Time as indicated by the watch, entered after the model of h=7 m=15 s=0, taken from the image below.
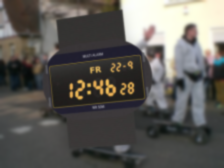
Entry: h=12 m=46 s=28
